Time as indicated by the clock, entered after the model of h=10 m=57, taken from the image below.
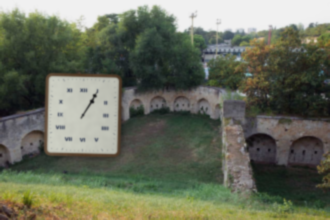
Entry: h=1 m=5
